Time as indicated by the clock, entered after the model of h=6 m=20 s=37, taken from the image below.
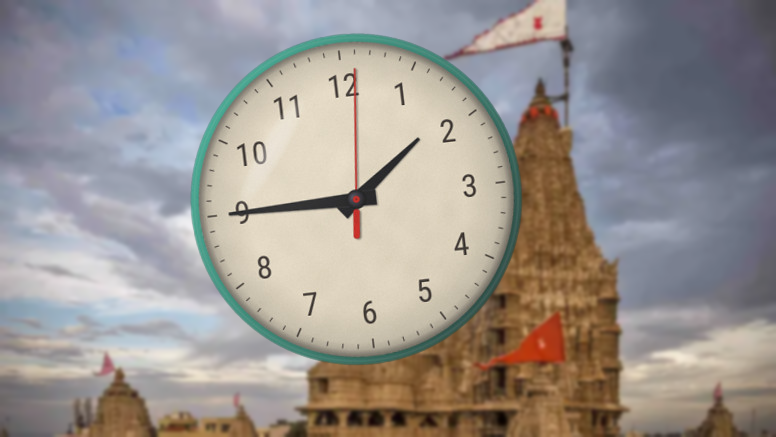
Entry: h=1 m=45 s=1
